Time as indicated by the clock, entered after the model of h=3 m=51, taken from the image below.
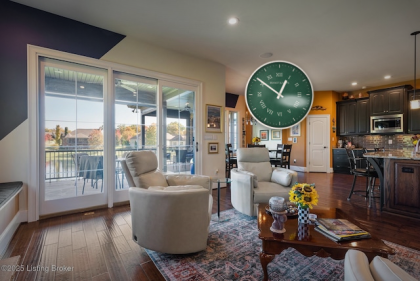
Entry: h=12 m=51
